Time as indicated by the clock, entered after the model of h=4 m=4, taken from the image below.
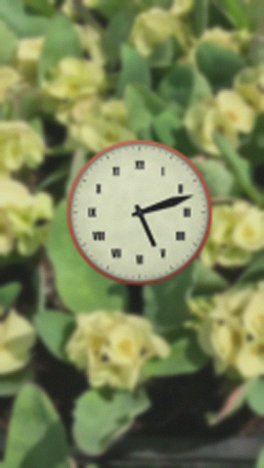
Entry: h=5 m=12
